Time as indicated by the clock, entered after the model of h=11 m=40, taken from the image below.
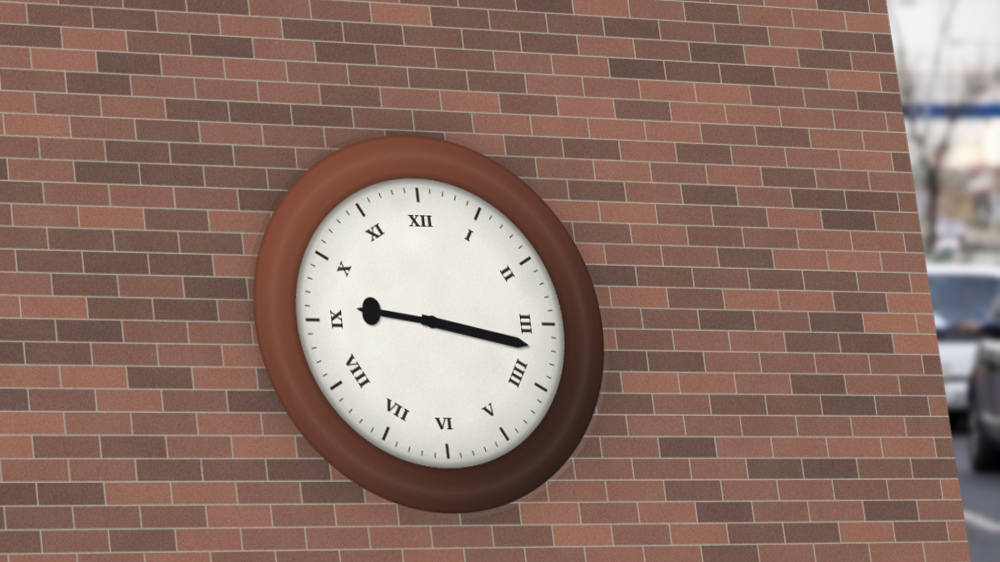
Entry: h=9 m=17
